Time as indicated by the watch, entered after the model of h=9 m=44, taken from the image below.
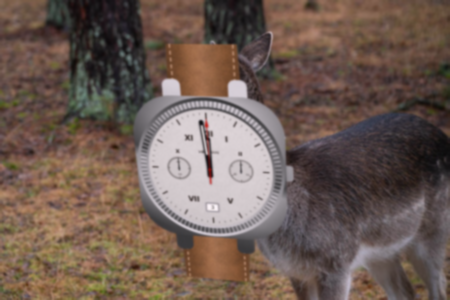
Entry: h=11 m=59
